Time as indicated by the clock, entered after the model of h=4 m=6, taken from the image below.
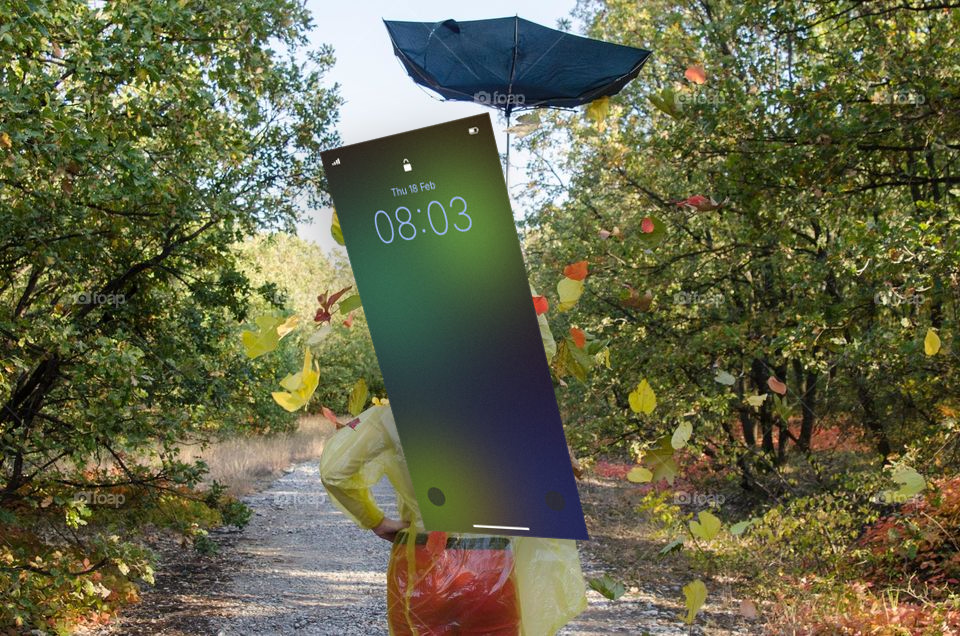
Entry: h=8 m=3
